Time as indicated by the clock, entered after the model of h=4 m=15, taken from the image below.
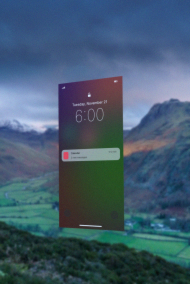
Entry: h=6 m=0
